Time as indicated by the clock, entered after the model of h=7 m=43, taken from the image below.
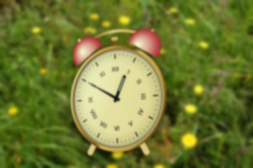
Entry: h=12 m=50
